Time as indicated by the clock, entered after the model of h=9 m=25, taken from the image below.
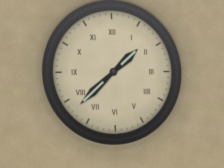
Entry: h=1 m=38
